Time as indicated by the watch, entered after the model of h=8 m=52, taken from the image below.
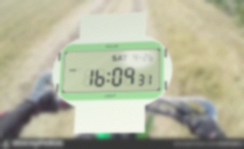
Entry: h=16 m=9
